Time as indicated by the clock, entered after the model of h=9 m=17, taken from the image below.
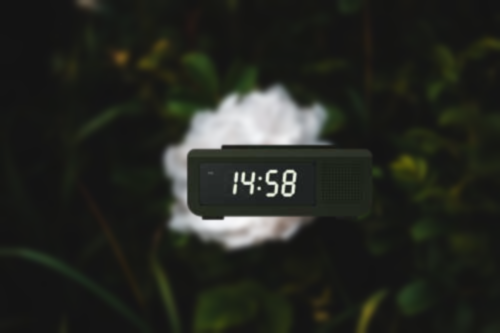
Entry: h=14 m=58
